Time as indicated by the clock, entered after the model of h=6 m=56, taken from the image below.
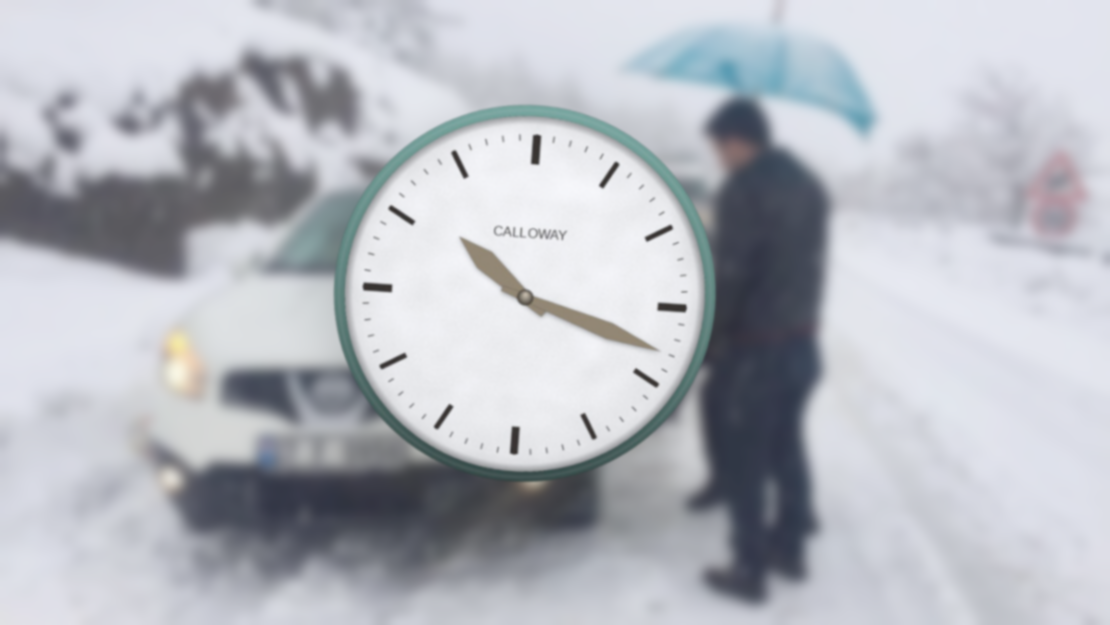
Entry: h=10 m=18
